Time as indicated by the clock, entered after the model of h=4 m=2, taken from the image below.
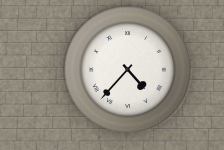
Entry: h=4 m=37
